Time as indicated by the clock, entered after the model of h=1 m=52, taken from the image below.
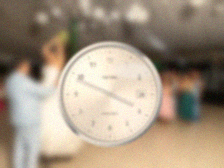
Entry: h=3 m=49
